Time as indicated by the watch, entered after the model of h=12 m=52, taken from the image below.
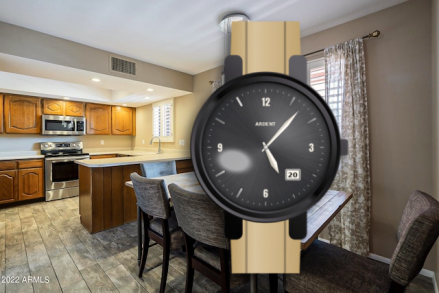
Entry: h=5 m=7
